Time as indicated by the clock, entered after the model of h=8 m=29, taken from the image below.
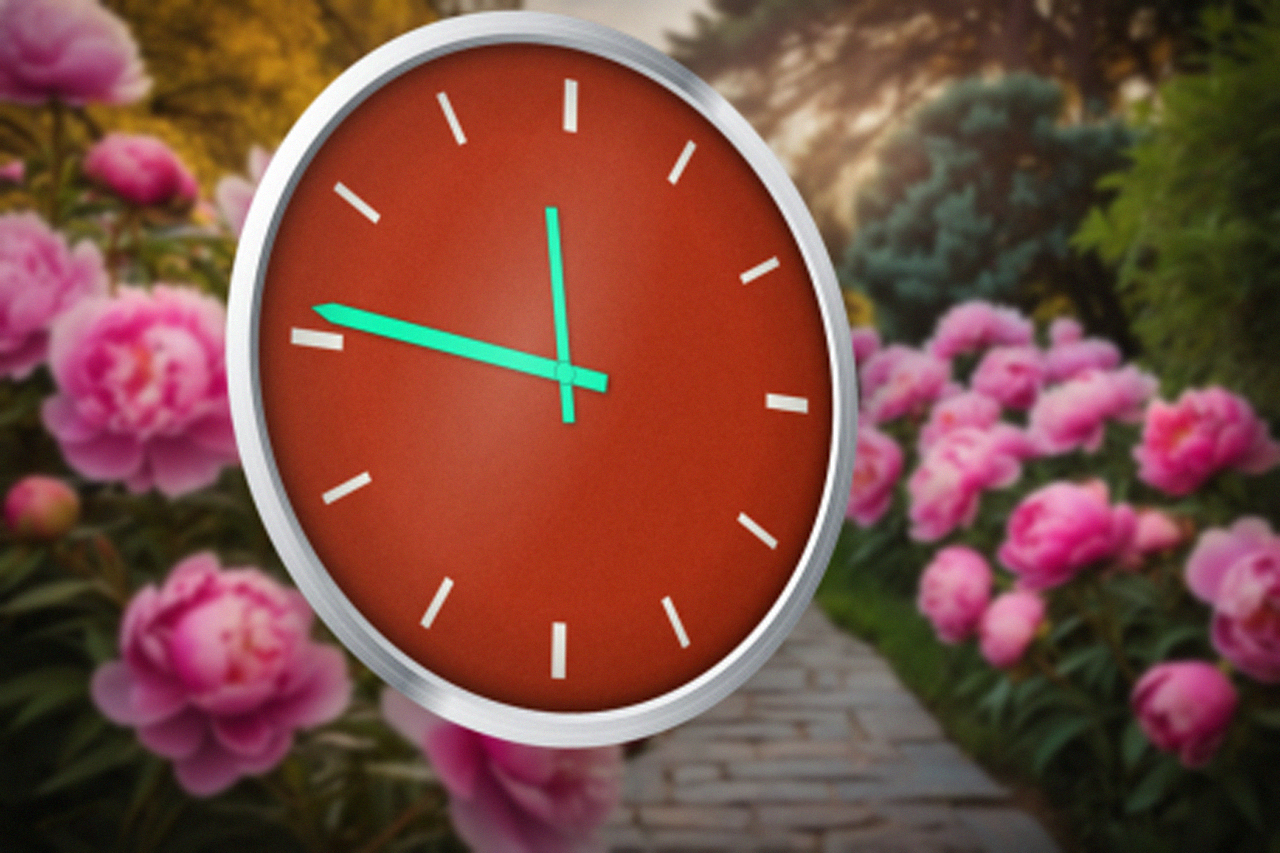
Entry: h=11 m=46
